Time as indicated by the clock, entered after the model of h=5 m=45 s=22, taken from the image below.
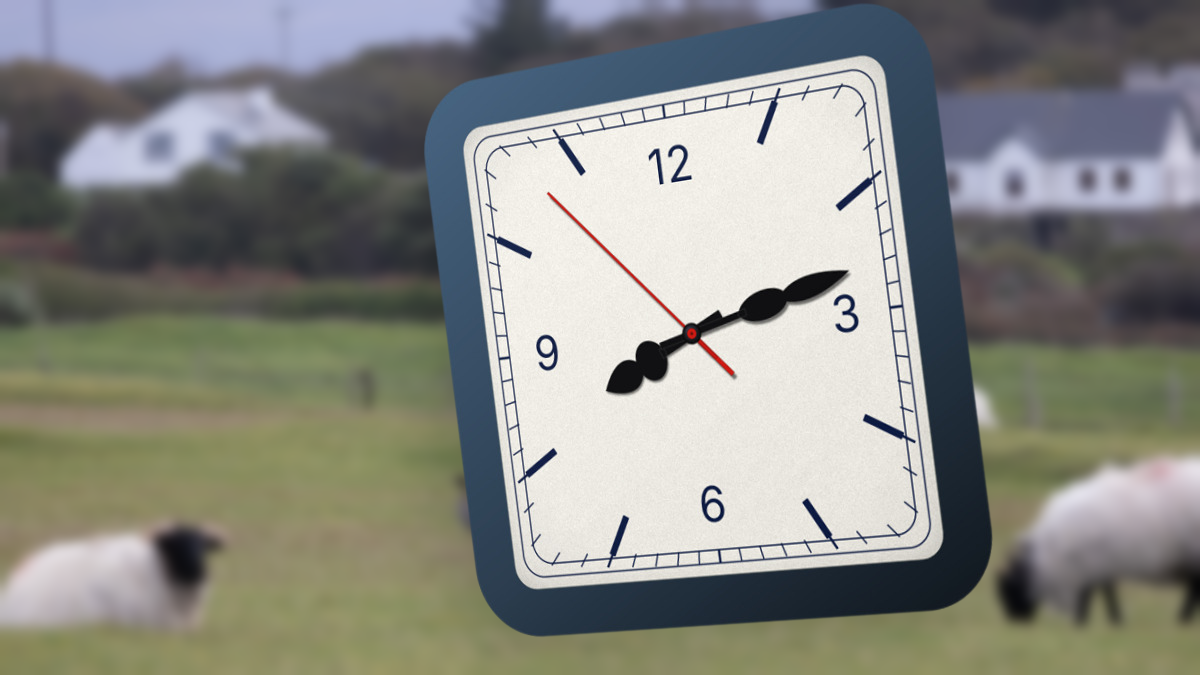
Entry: h=8 m=12 s=53
